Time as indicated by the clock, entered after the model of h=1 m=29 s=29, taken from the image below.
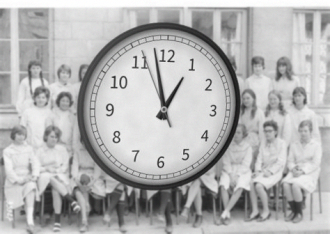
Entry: h=12 m=57 s=56
